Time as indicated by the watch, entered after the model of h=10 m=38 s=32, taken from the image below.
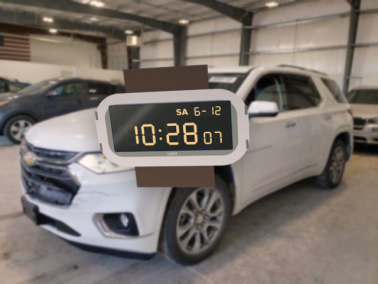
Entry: h=10 m=28 s=7
